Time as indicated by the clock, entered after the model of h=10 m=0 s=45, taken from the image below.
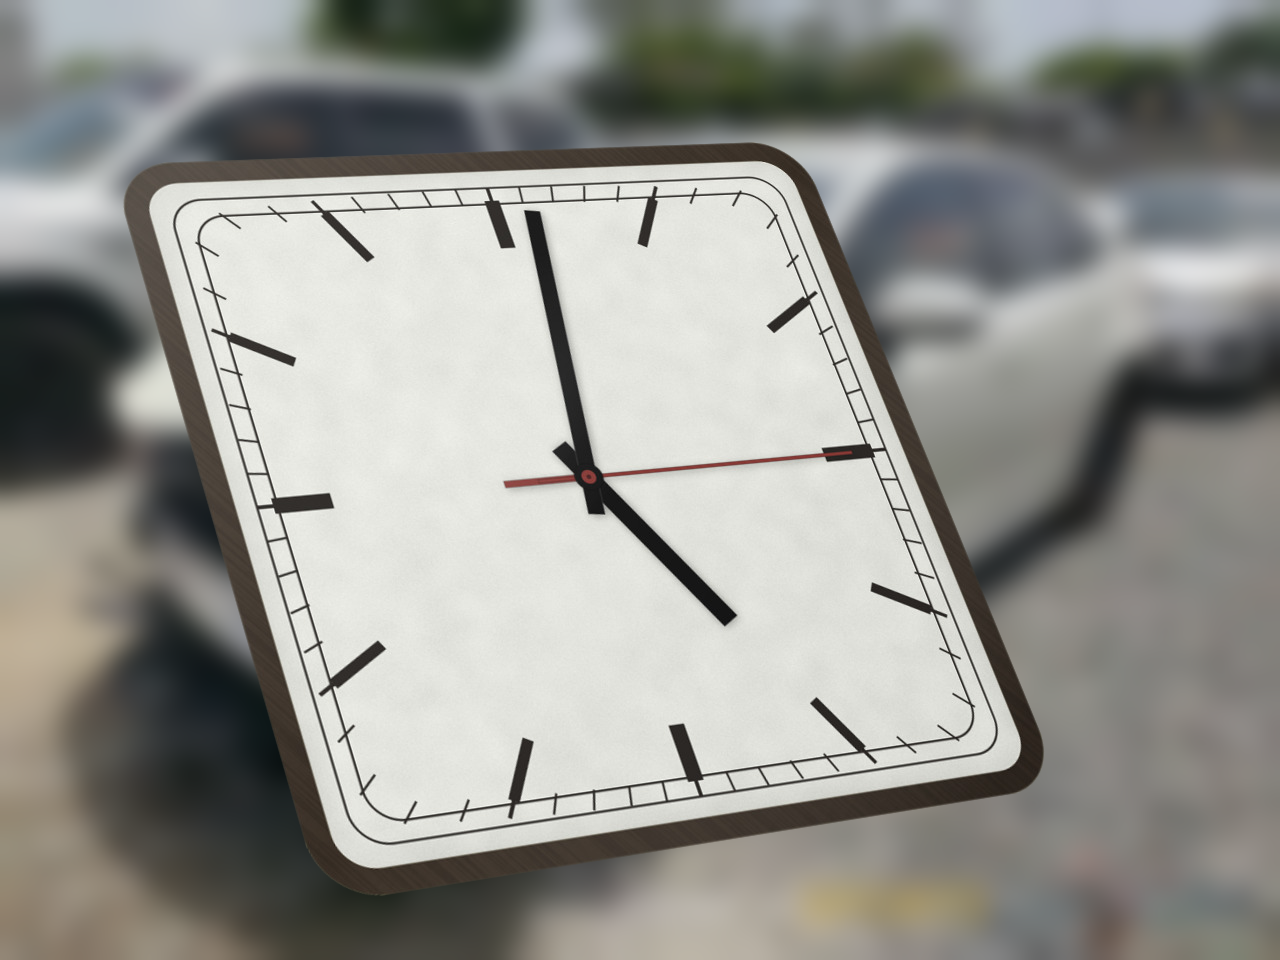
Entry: h=5 m=1 s=15
